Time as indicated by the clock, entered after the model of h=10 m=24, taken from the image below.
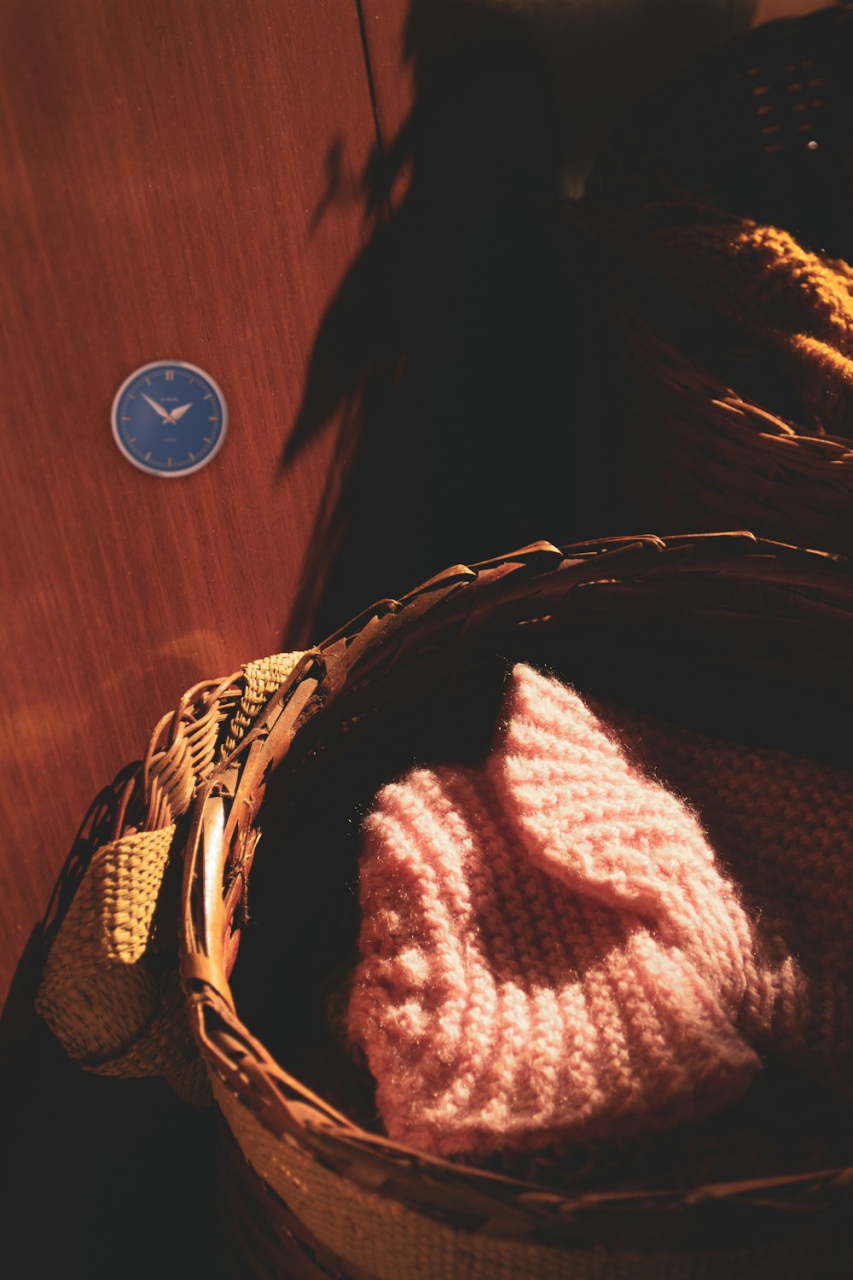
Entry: h=1 m=52
